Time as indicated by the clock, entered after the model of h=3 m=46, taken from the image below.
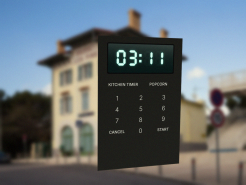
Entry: h=3 m=11
